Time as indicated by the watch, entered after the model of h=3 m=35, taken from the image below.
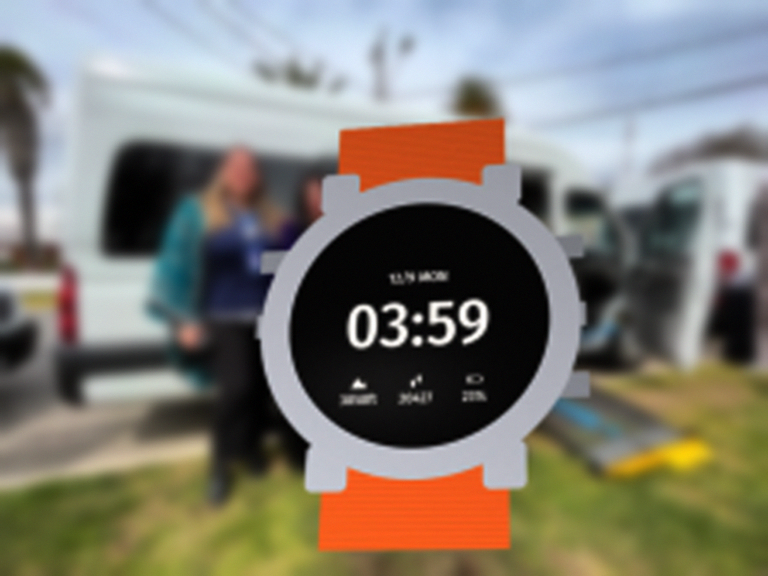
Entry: h=3 m=59
